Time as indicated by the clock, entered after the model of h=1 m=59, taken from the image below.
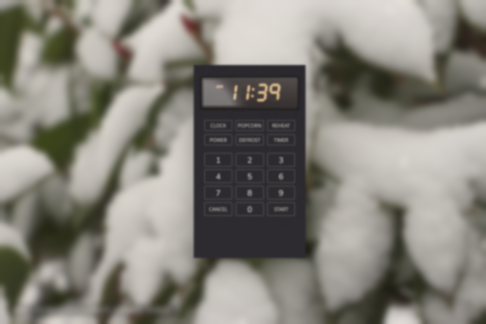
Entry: h=11 m=39
